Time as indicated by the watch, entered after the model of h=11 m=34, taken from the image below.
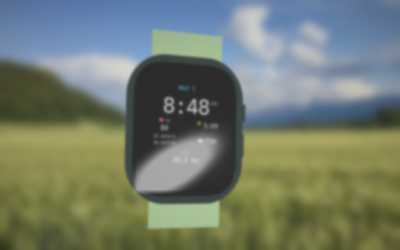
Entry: h=8 m=48
